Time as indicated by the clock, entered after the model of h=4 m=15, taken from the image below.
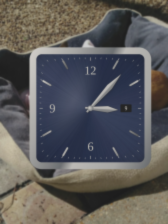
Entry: h=3 m=7
